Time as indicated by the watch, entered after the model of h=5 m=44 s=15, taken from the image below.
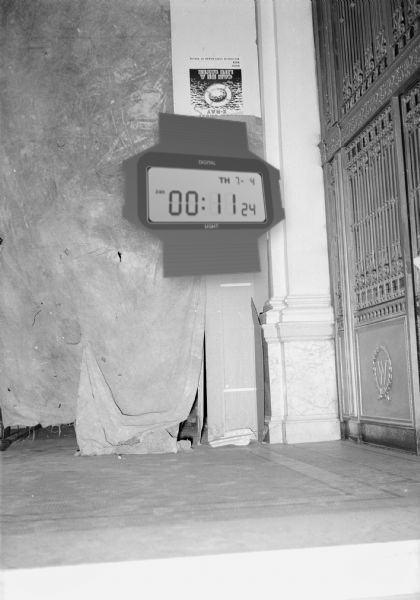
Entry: h=0 m=11 s=24
